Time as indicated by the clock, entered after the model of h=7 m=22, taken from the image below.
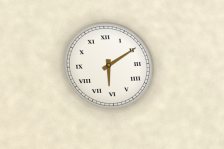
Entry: h=6 m=10
